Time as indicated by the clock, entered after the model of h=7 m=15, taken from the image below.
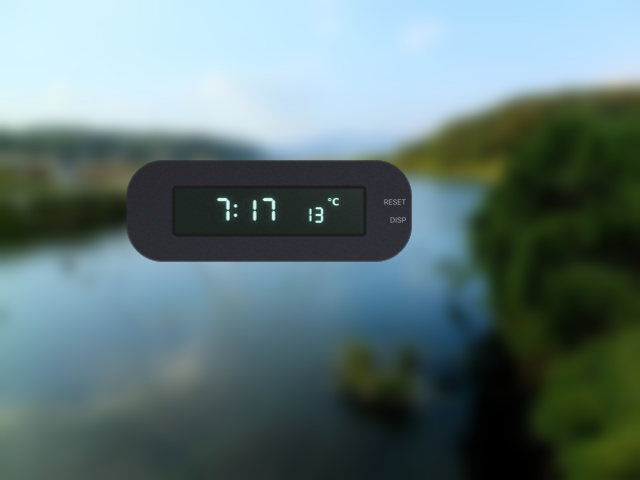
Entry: h=7 m=17
